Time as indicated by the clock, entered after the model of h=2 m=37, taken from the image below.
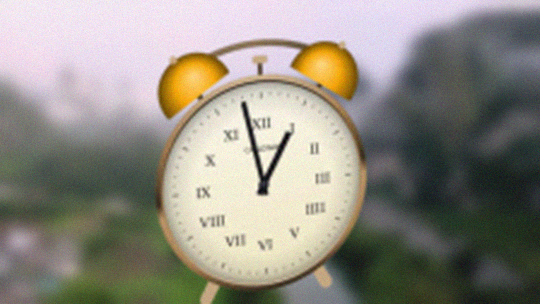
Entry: h=12 m=58
